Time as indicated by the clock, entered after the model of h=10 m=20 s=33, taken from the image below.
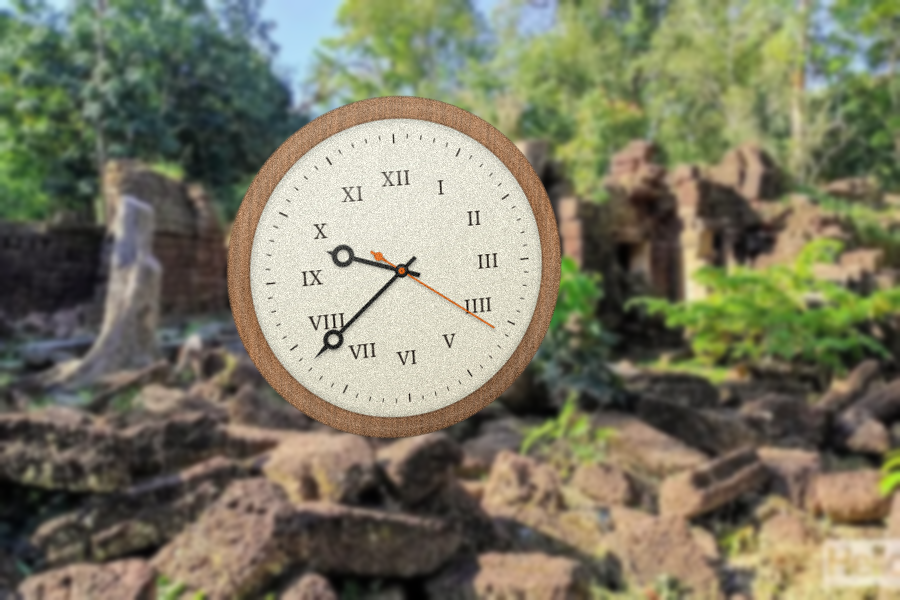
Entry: h=9 m=38 s=21
